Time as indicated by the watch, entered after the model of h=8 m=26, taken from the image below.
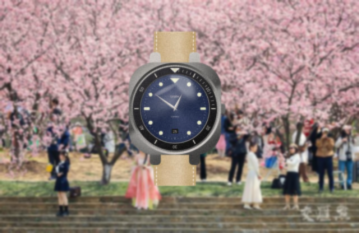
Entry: h=12 m=51
